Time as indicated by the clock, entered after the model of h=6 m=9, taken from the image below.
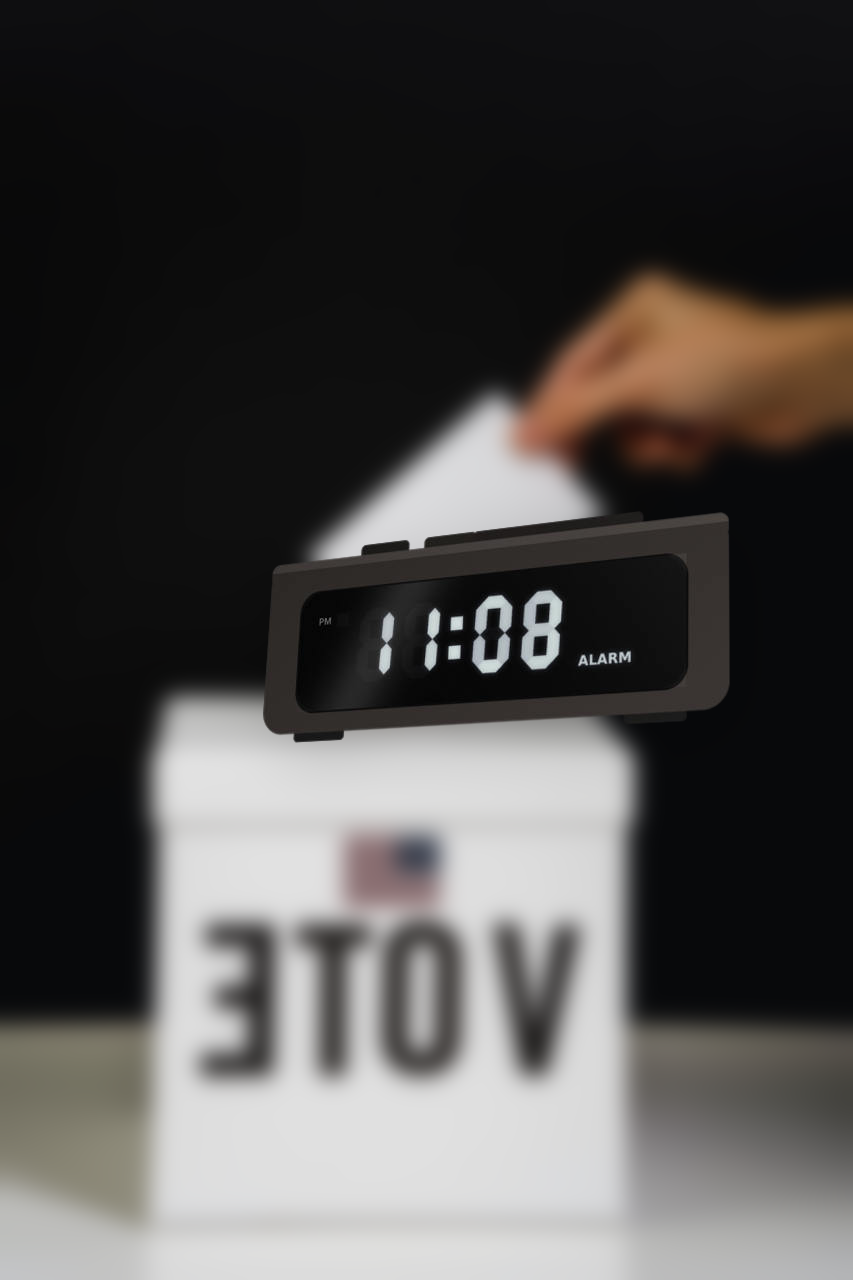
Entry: h=11 m=8
